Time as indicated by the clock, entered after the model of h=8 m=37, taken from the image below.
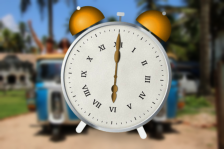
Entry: h=6 m=0
